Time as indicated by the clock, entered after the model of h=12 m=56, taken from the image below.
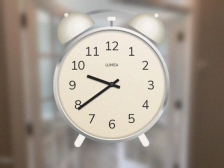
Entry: h=9 m=39
